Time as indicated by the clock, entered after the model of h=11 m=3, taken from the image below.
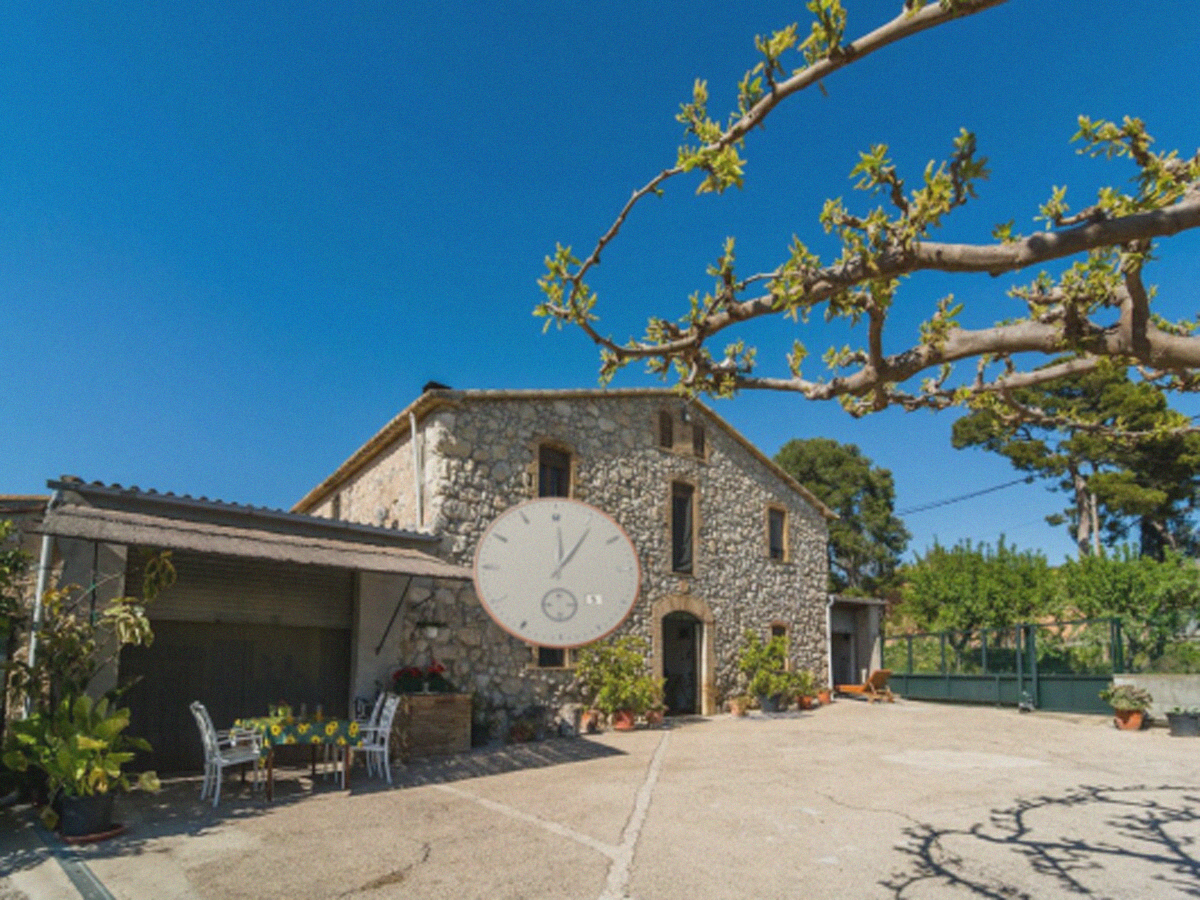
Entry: h=12 m=6
